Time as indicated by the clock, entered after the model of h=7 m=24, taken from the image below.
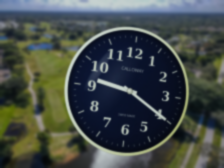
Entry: h=9 m=20
